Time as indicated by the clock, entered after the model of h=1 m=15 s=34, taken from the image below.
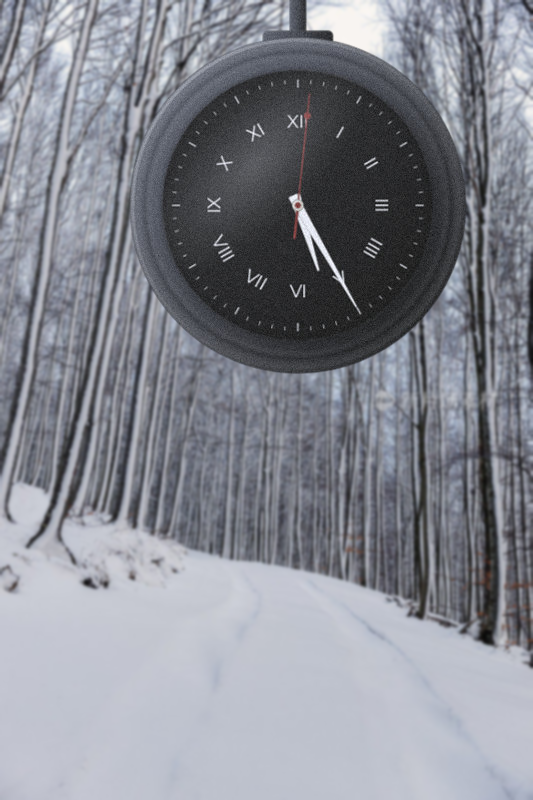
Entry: h=5 m=25 s=1
